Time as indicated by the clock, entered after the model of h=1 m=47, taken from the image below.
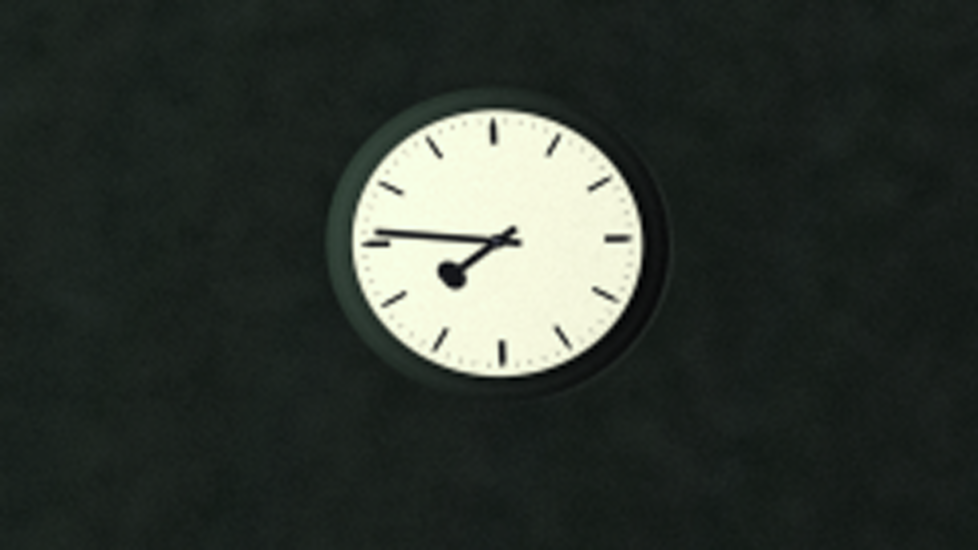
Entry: h=7 m=46
